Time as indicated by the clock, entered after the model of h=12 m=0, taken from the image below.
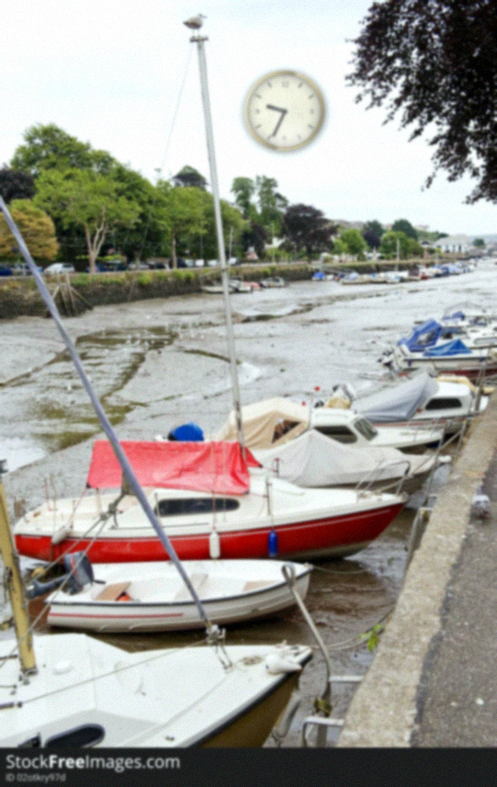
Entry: h=9 m=34
